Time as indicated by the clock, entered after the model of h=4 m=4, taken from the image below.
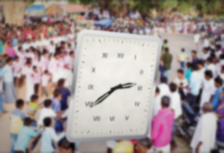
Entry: h=2 m=39
